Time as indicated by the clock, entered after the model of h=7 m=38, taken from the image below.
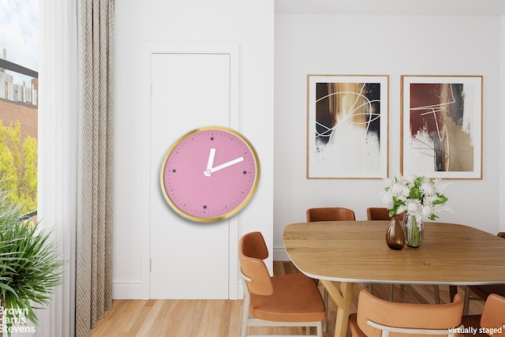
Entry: h=12 m=11
